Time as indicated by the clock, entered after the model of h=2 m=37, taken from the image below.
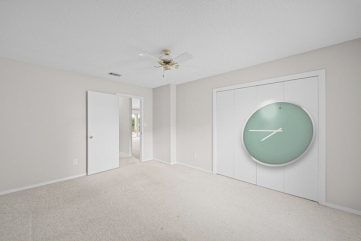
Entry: h=7 m=45
